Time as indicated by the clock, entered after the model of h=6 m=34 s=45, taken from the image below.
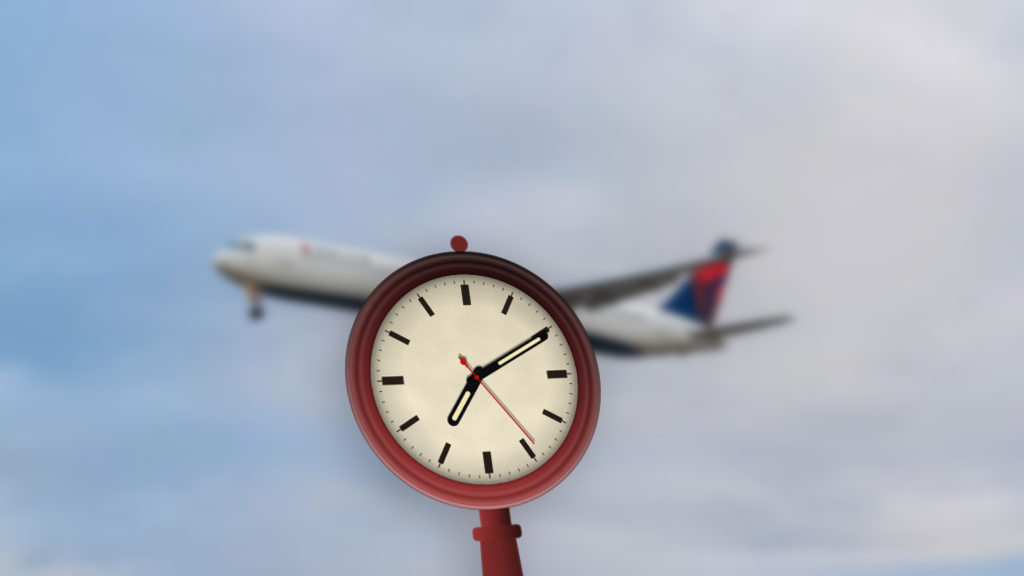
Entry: h=7 m=10 s=24
